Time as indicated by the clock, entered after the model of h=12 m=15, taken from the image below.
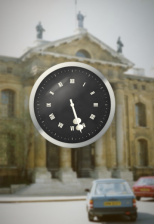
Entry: h=5 m=27
